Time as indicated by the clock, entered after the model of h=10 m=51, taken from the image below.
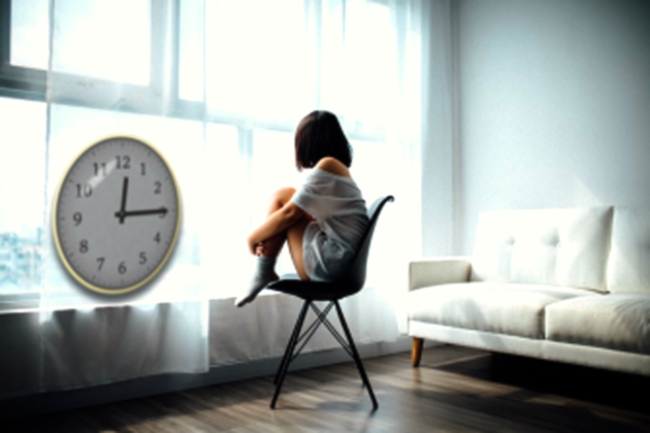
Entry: h=12 m=15
